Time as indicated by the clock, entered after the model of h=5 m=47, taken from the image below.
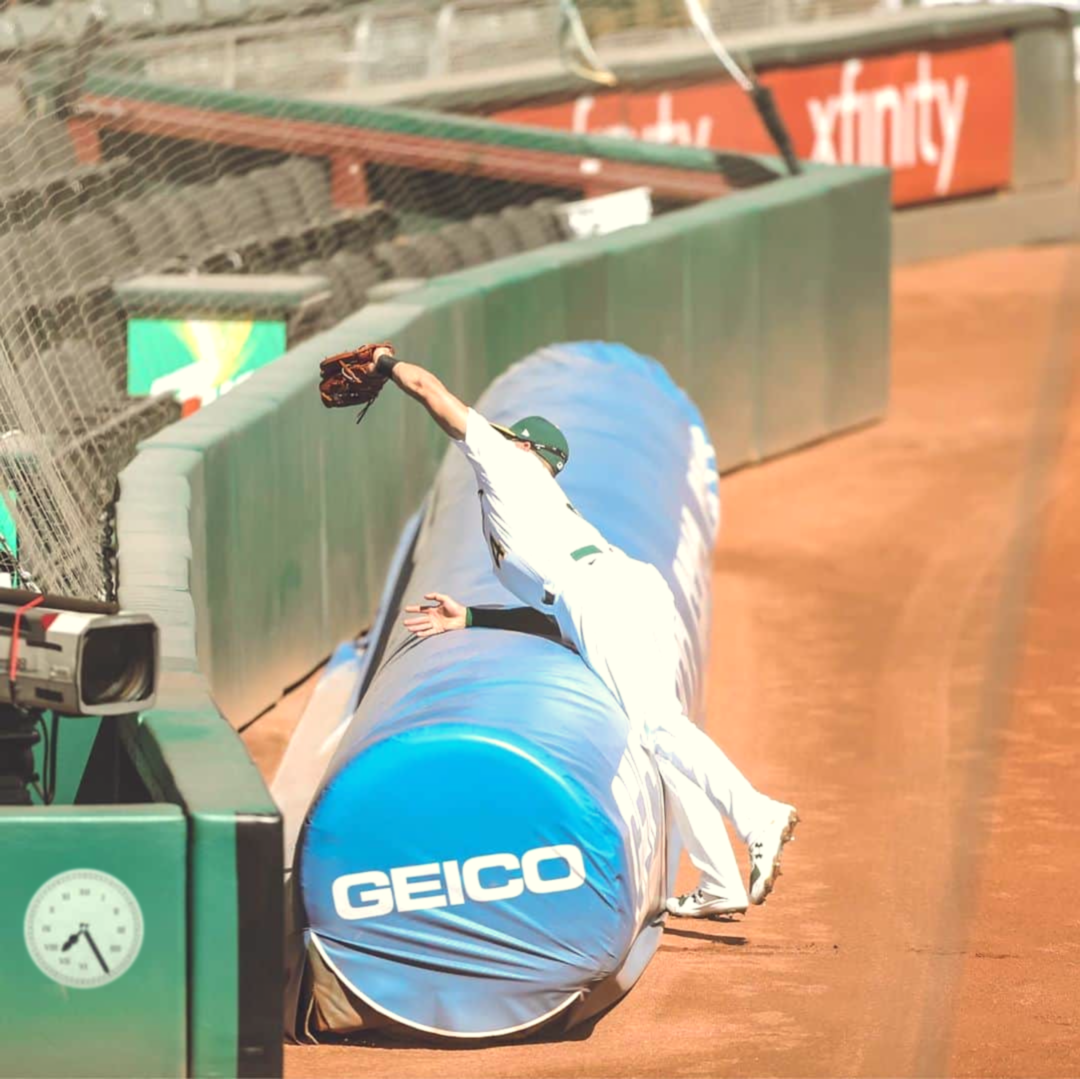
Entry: h=7 m=25
